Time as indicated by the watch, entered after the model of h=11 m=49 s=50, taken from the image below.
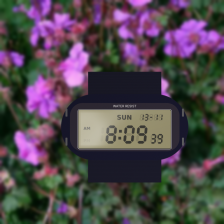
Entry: h=8 m=9 s=39
